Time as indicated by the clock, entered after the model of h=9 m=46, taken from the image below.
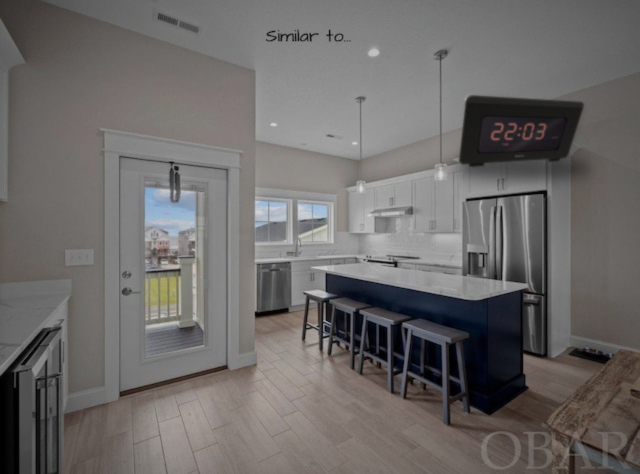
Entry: h=22 m=3
